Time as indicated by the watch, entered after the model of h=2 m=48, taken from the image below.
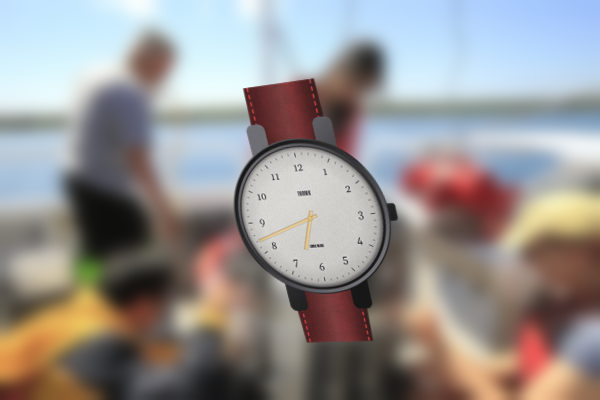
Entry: h=6 m=42
